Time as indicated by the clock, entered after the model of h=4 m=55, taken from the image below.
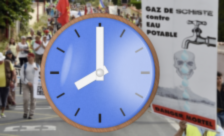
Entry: h=8 m=0
